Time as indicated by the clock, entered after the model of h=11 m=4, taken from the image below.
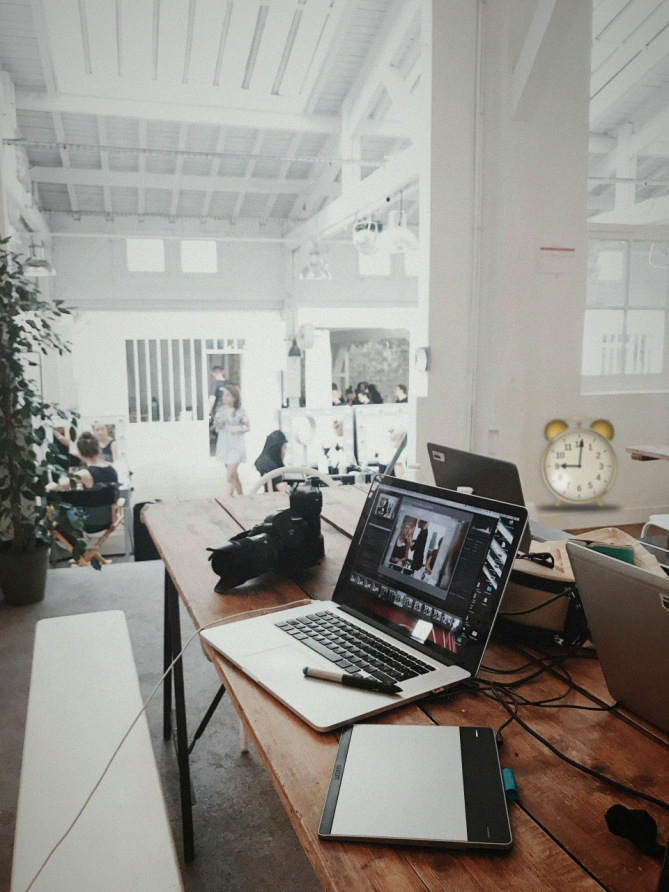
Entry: h=9 m=1
